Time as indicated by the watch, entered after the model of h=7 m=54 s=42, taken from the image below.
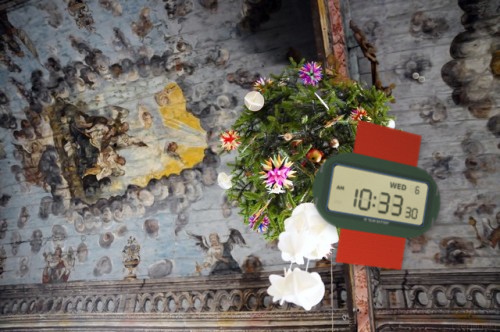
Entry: h=10 m=33 s=30
